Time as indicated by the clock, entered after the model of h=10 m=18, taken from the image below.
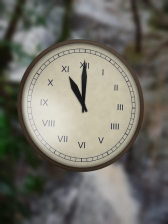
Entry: h=11 m=0
